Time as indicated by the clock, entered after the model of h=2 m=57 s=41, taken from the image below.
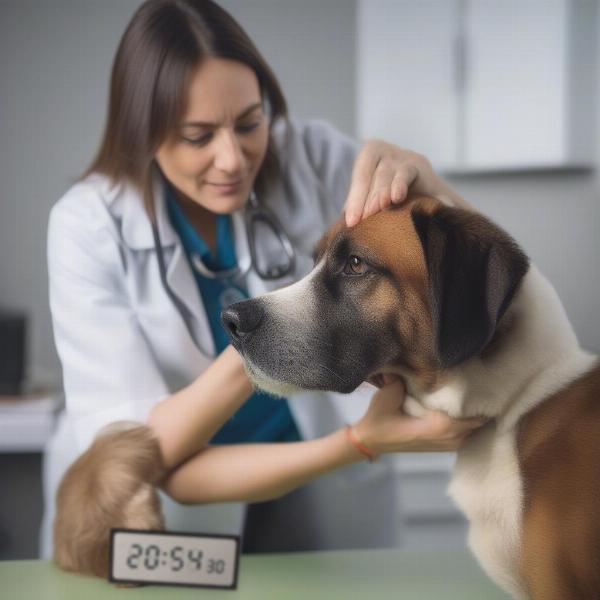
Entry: h=20 m=54 s=30
